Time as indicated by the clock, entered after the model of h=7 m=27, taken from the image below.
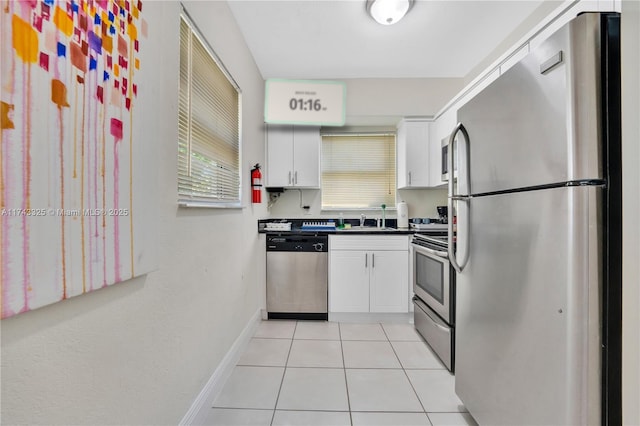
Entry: h=1 m=16
